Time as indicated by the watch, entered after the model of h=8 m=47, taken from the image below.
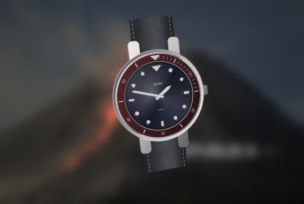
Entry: h=1 m=48
